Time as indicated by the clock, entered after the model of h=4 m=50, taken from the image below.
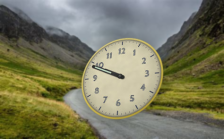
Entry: h=9 m=49
